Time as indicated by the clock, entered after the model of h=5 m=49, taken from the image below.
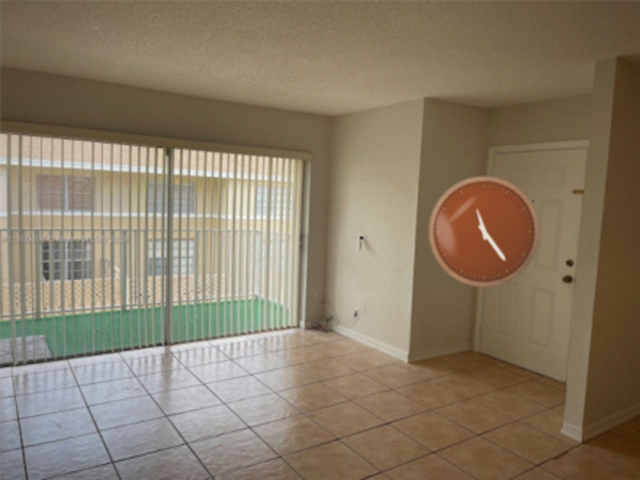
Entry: h=11 m=24
